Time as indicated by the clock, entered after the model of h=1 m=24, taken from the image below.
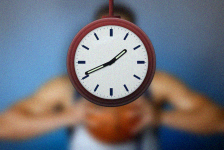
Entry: h=1 m=41
